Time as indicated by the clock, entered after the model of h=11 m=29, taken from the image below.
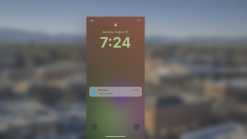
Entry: h=7 m=24
